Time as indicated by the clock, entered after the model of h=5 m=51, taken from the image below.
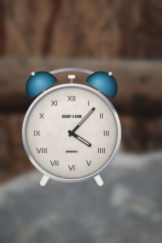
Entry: h=4 m=7
